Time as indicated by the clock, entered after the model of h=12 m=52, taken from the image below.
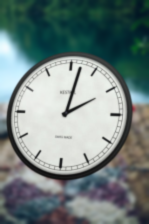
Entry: h=2 m=2
